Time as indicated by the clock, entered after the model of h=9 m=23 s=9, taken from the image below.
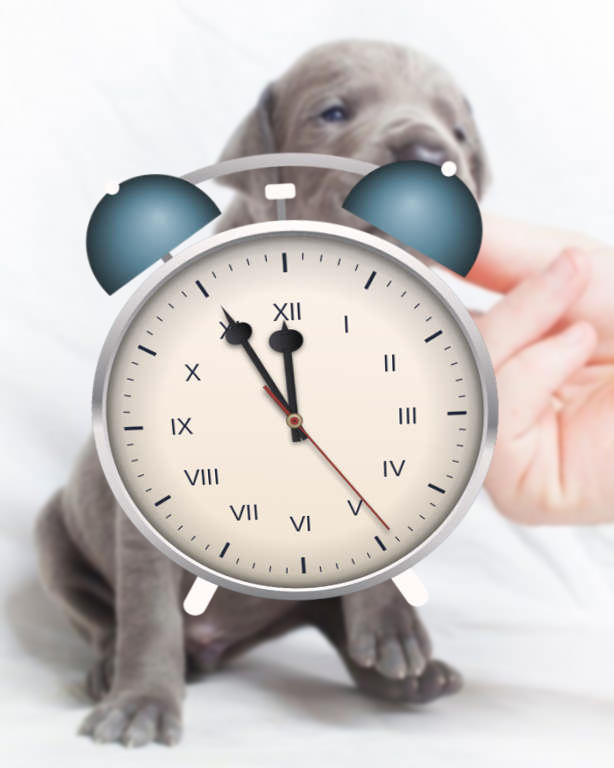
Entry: h=11 m=55 s=24
